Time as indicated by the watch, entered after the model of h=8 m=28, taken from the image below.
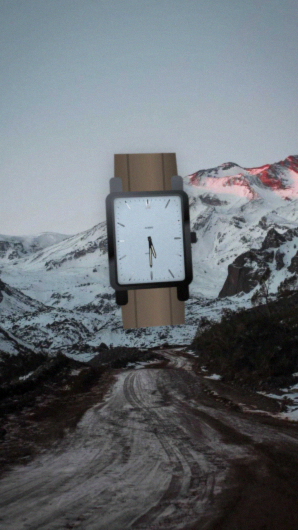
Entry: h=5 m=30
